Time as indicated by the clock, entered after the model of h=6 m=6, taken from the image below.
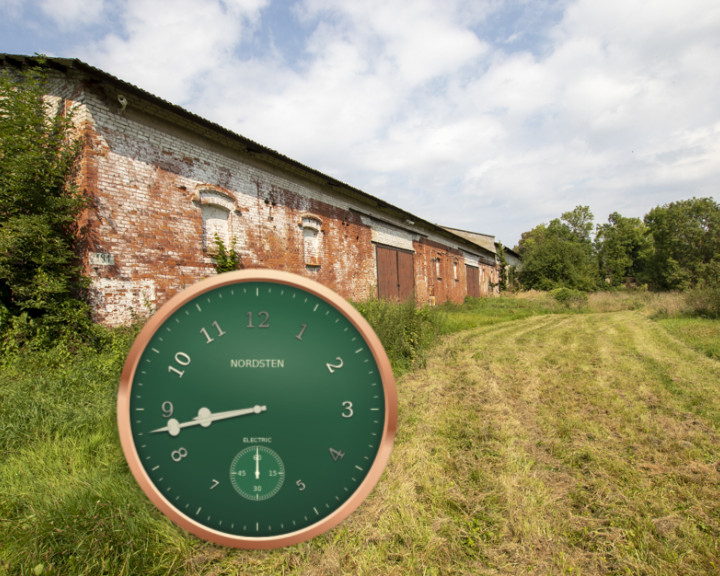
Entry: h=8 m=43
